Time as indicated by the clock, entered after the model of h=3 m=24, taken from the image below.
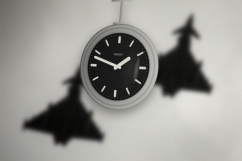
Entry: h=1 m=48
